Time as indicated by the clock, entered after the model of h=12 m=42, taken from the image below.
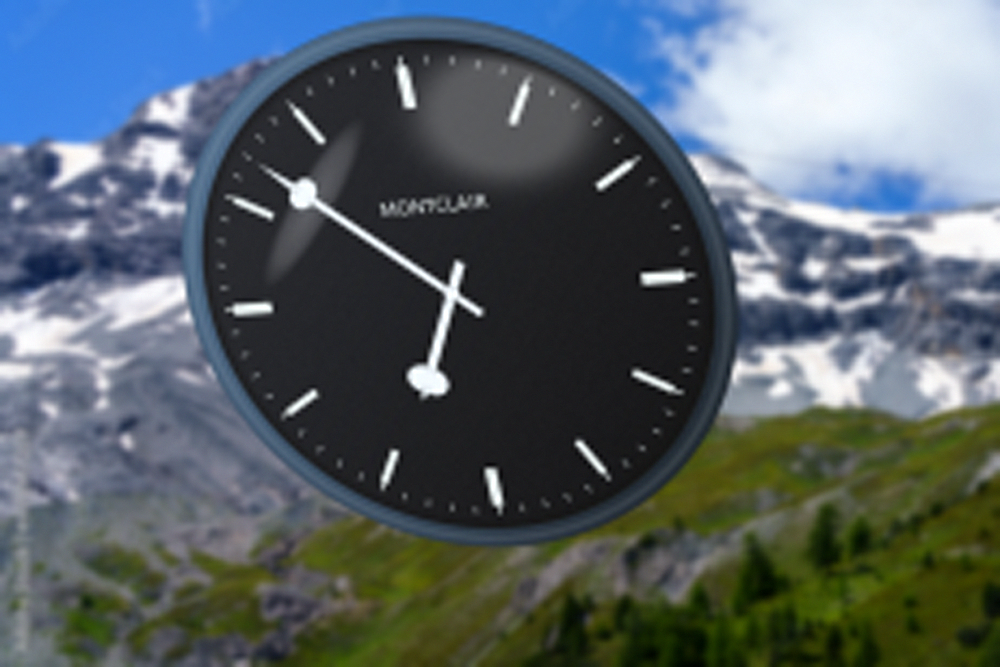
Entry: h=6 m=52
